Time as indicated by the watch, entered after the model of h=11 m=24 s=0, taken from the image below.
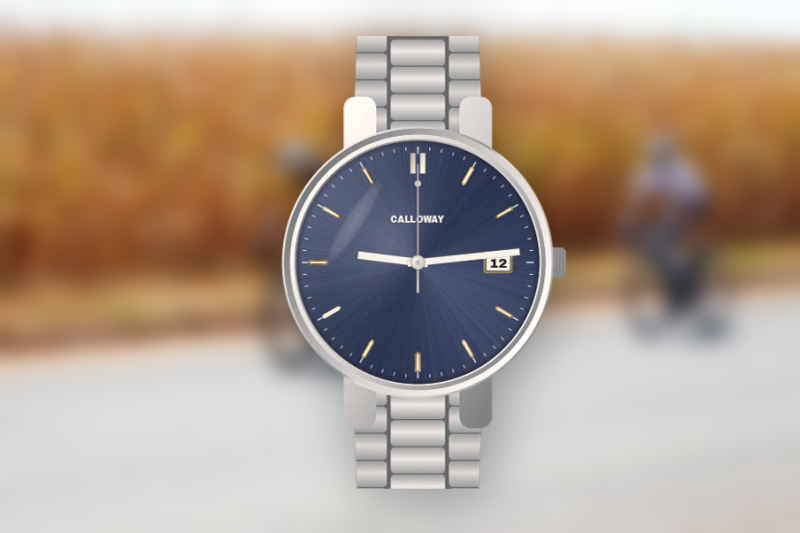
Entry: h=9 m=14 s=0
